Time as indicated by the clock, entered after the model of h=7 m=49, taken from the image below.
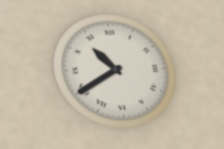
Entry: h=10 m=40
